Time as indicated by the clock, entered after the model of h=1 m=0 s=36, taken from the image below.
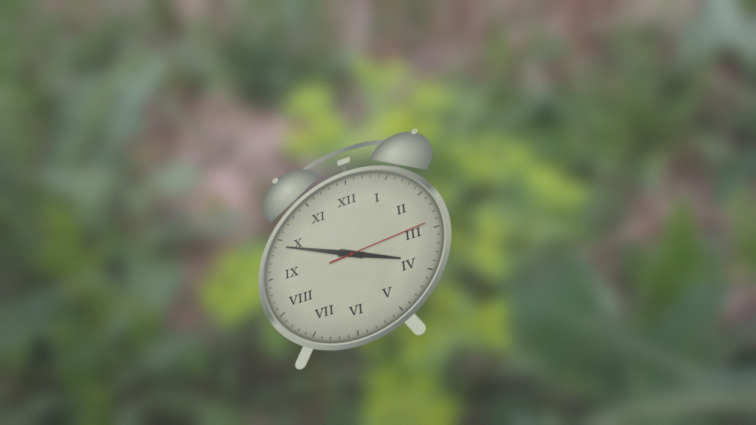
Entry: h=3 m=49 s=14
